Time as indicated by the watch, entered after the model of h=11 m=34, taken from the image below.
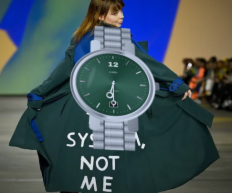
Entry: h=6 m=30
